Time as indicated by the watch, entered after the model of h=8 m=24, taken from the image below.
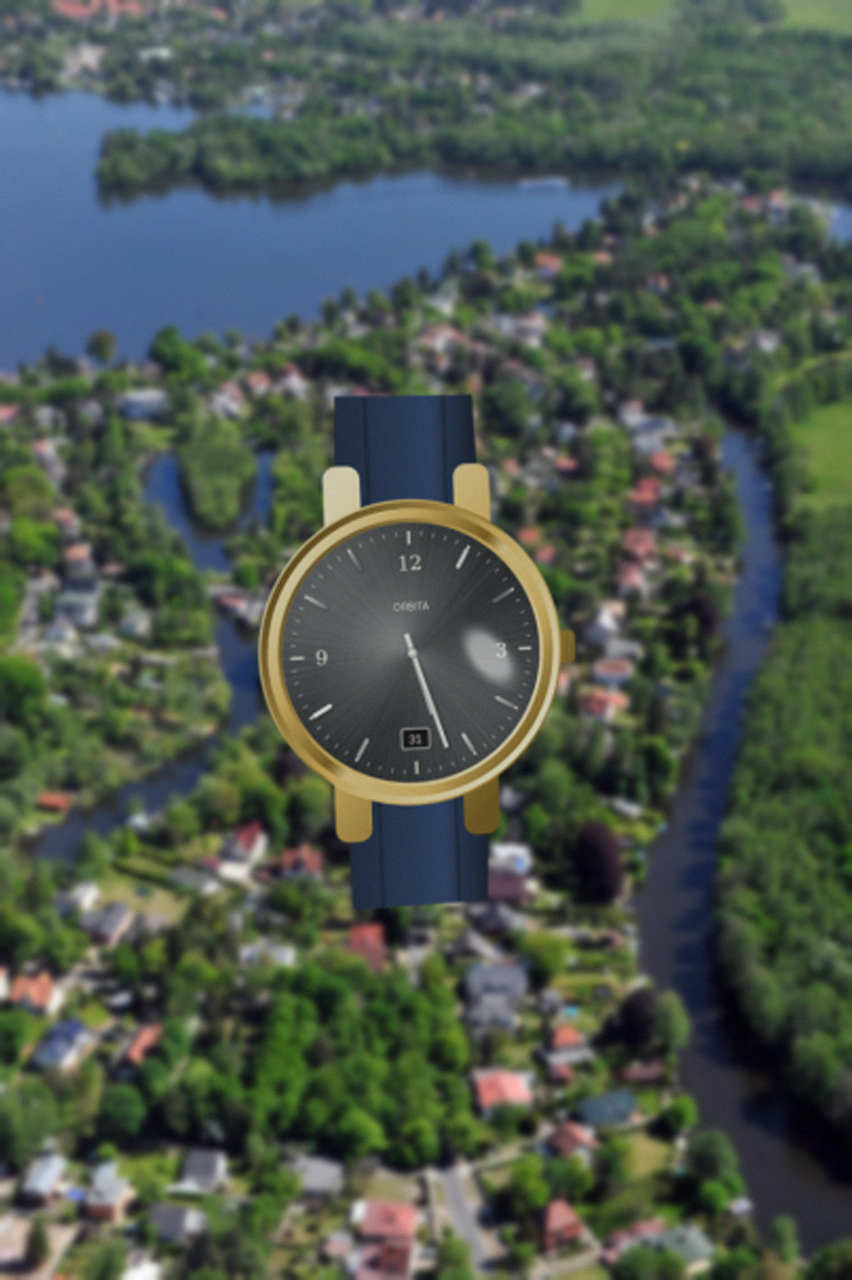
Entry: h=5 m=27
